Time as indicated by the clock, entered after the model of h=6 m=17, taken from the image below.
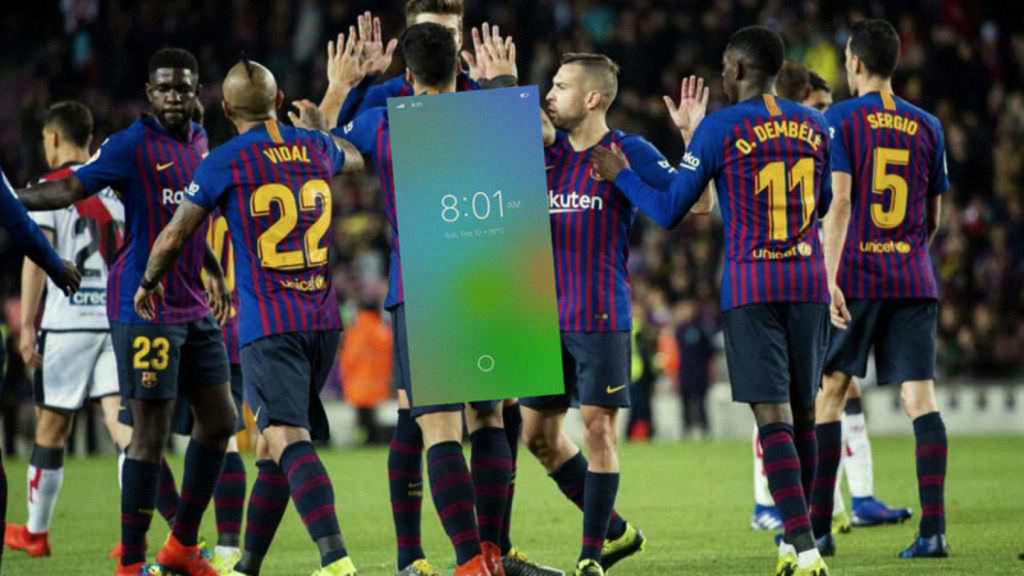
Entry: h=8 m=1
